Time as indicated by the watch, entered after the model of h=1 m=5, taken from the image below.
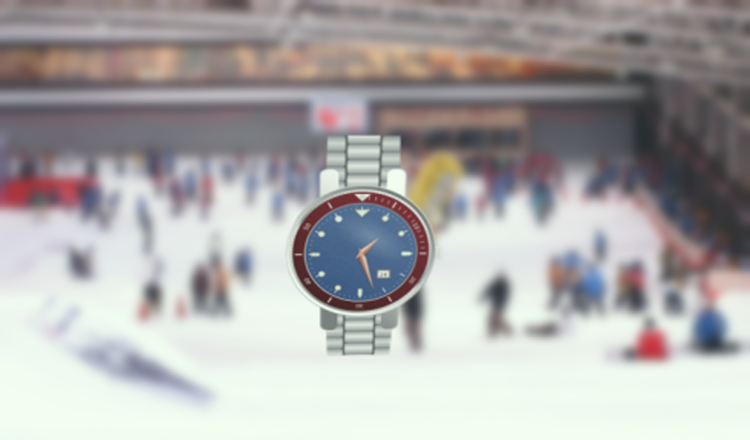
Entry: h=1 m=27
